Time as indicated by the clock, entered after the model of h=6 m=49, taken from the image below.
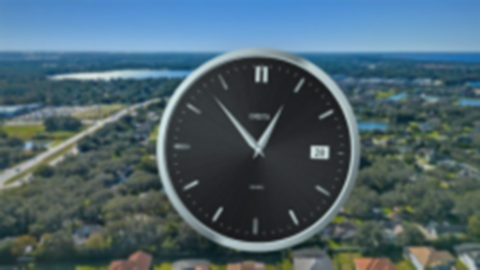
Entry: h=12 m=53
